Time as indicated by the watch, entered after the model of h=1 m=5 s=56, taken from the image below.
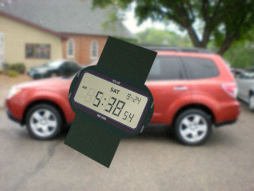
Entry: h=5 m=38 s=54
